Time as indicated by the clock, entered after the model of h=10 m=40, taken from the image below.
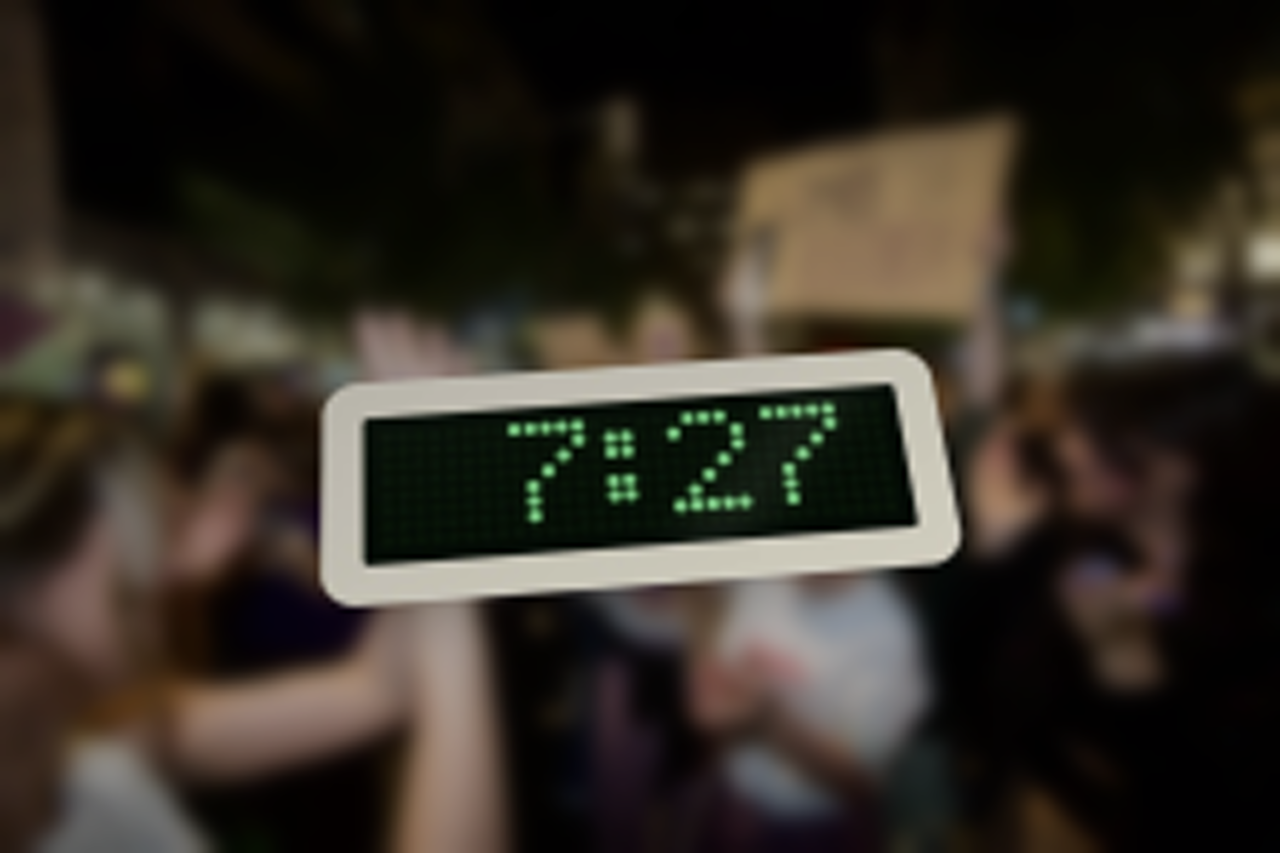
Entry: h=7 m=27
